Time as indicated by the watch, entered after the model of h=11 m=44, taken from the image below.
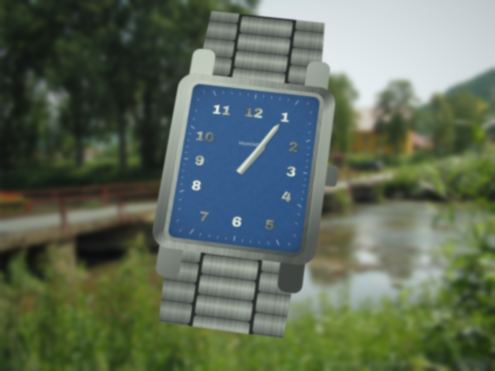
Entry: h=1 m=5
